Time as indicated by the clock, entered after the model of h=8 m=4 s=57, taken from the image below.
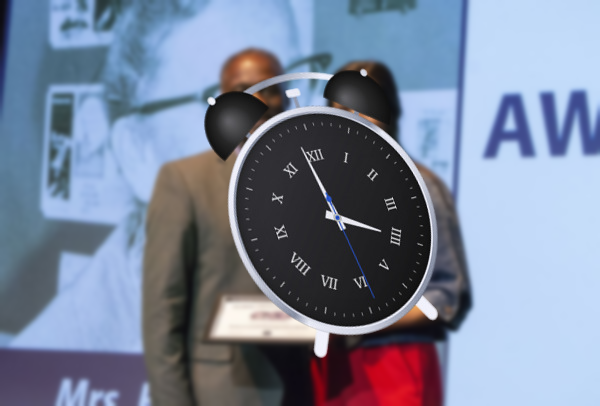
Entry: h=3 m=58 s=29
